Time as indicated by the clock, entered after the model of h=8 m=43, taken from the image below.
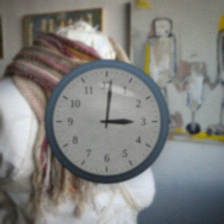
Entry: h=3 m=1
